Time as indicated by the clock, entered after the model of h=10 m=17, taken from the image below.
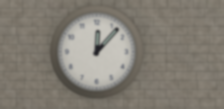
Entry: h=12 m=7
